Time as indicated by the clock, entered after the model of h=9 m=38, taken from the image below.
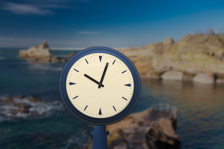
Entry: h=10 m=3
